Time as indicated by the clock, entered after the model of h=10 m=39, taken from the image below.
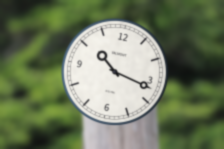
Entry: h=10 m=17
